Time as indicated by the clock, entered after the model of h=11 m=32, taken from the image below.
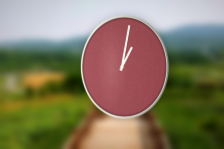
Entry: h=1 m=2
